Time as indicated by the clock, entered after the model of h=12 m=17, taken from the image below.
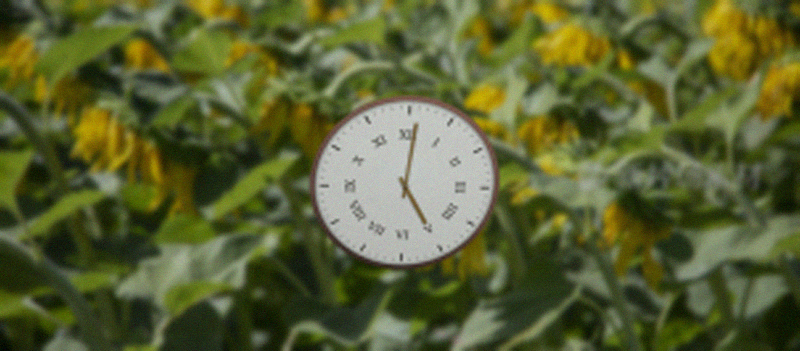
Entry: h=5 m=1
